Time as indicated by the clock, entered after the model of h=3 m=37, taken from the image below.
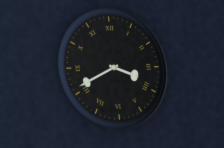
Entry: h=3 m=41
